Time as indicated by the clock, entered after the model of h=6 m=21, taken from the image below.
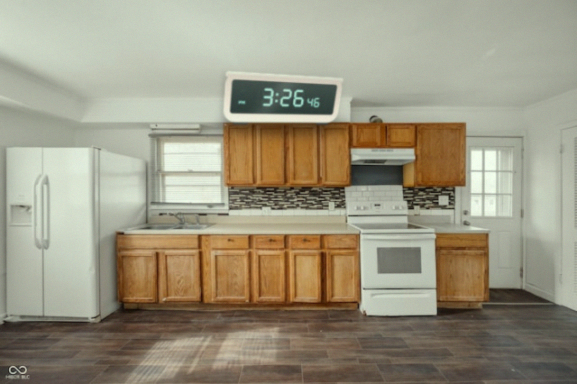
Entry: h=3 m=26
